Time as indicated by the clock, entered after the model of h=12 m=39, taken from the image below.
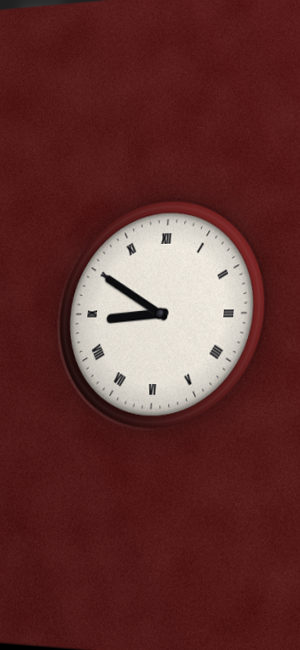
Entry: h=8 m=50
